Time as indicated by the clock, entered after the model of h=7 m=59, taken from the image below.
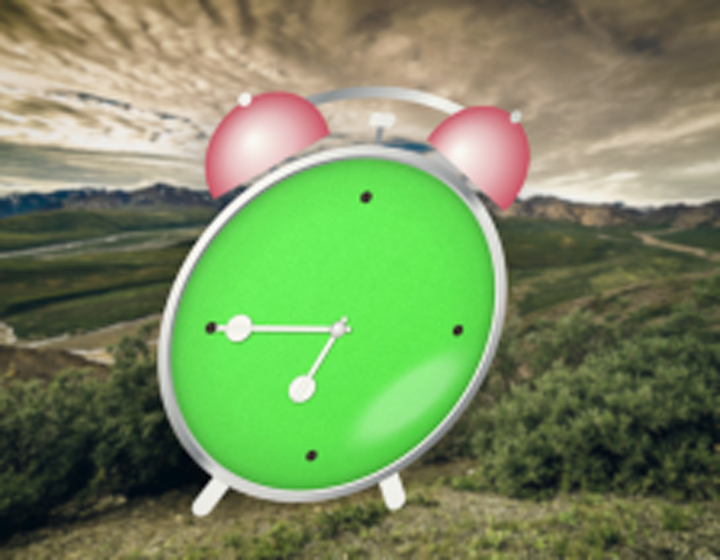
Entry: h=6 m=45
